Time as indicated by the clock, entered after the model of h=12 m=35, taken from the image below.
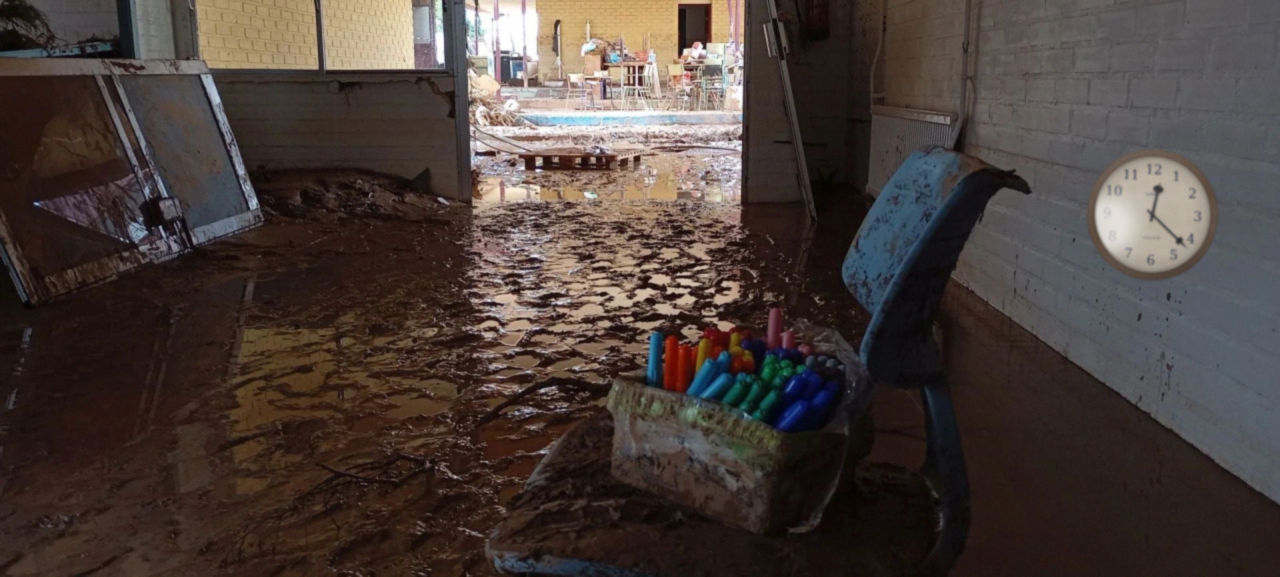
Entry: h=12 m=22
